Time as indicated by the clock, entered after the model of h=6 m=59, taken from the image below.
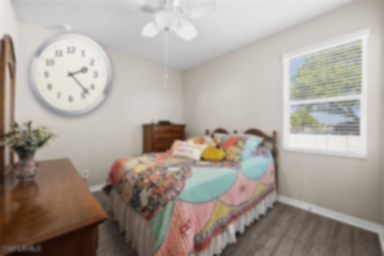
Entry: h=2 m=23
